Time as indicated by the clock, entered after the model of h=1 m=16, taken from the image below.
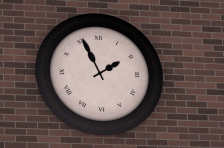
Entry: h=1 m=56
